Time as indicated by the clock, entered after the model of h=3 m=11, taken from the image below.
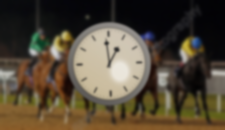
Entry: h=12 m=59
